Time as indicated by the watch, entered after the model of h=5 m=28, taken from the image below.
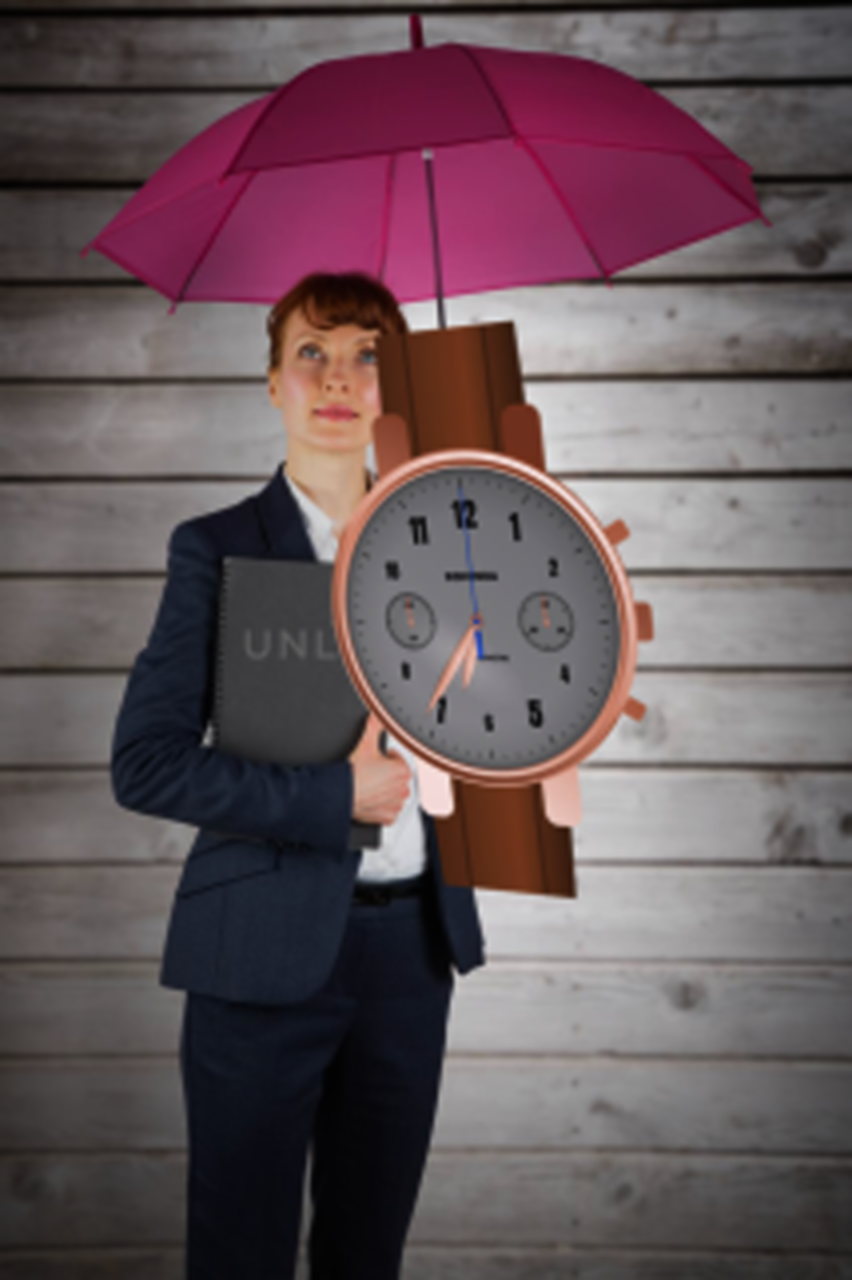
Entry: h=6 m=36
